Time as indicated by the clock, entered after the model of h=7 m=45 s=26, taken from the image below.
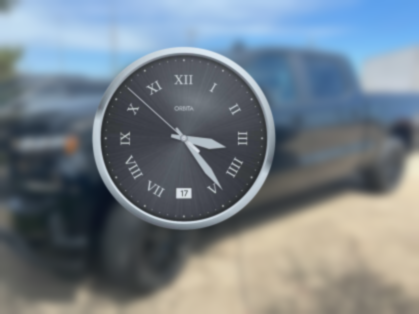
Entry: h=3 m=23 s=52
